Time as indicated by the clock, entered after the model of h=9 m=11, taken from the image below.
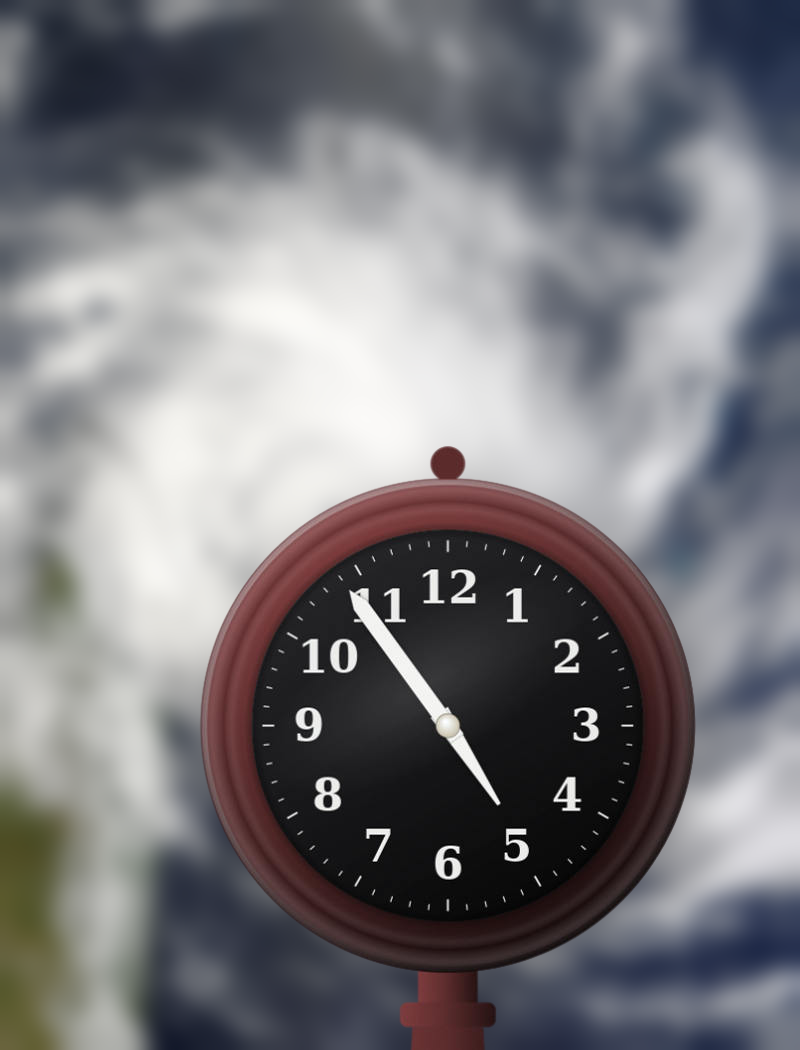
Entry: h=4 m=54
